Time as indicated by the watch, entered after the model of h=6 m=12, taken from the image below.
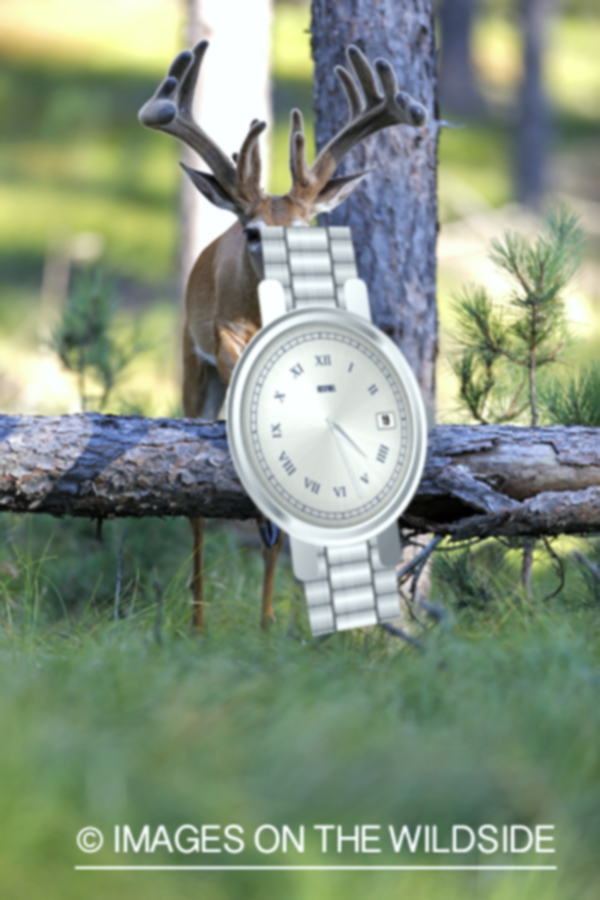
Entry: h=4 m=27
